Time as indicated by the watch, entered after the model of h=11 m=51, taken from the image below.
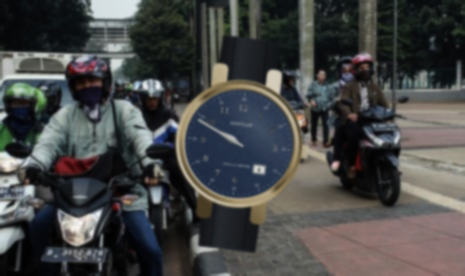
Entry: h=9 m=49
